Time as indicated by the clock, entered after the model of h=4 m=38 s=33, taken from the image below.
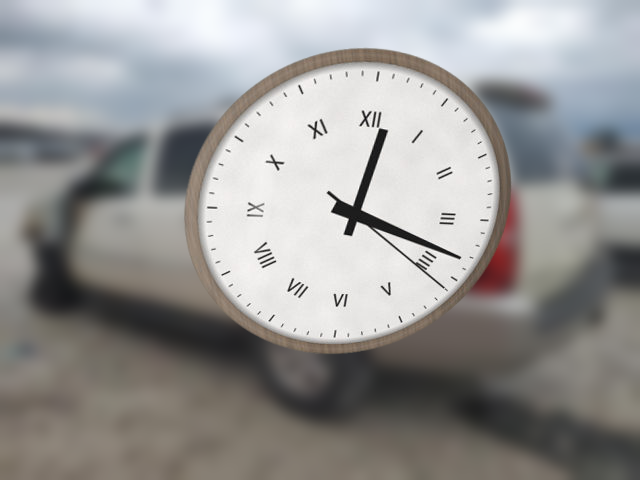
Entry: h=12 m=18 s=21
